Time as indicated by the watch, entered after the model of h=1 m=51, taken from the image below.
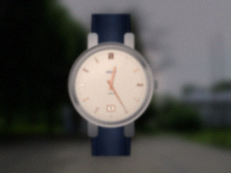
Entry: h=12 m=25
